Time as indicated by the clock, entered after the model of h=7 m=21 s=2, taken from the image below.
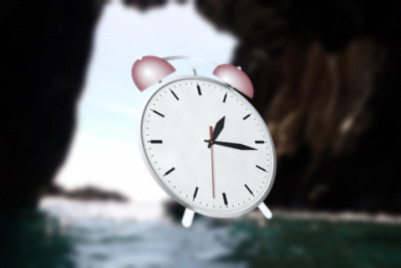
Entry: h=1 m=16 s=32
